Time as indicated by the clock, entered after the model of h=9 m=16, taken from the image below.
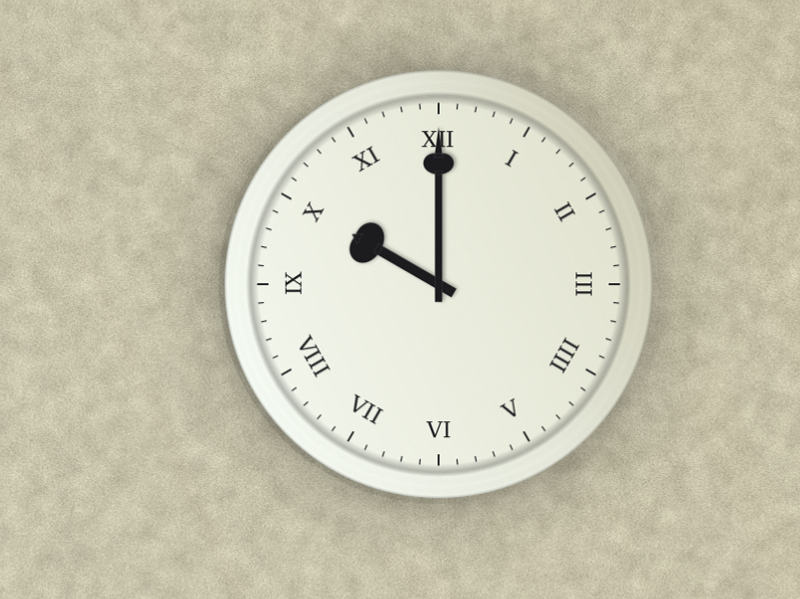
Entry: h=10 m=0
